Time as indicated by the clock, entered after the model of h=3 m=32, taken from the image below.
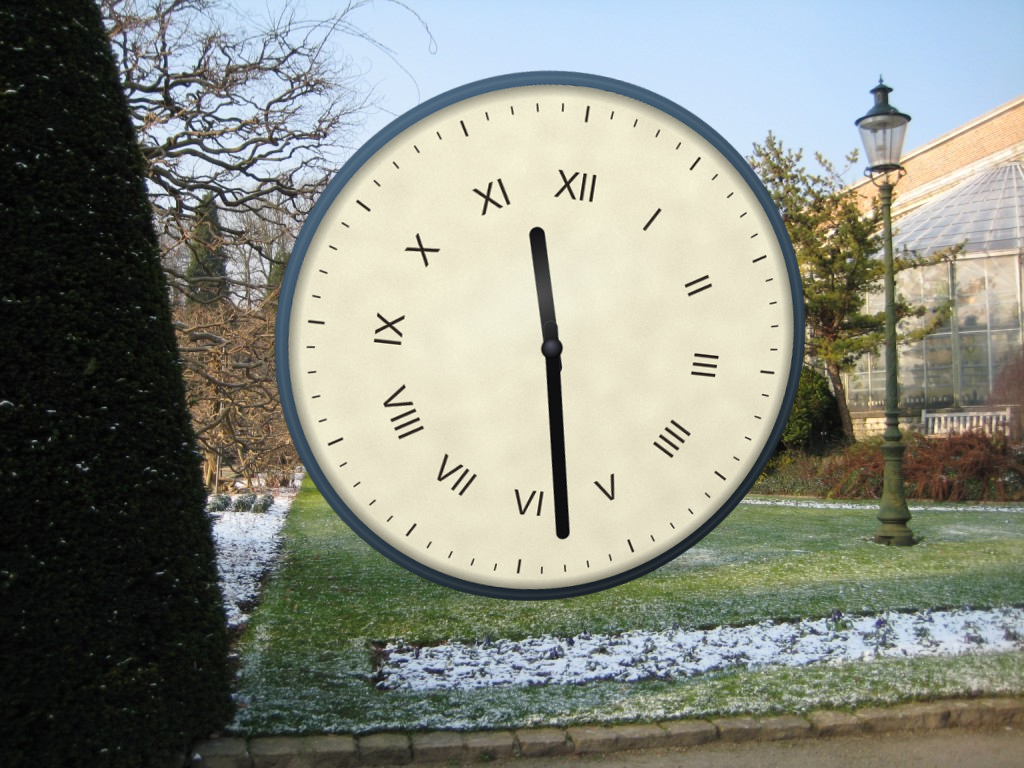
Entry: h=11 m=28
